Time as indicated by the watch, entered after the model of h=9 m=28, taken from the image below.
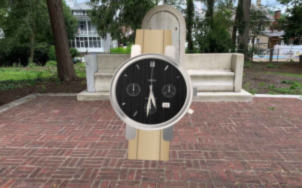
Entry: h=5 m=31
